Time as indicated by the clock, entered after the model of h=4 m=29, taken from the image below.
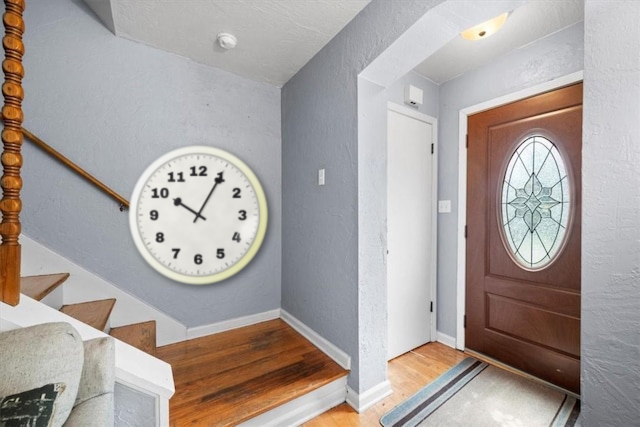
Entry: h=10 m=5
